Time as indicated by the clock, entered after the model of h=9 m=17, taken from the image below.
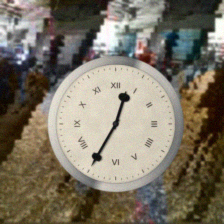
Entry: h=12 m=35
